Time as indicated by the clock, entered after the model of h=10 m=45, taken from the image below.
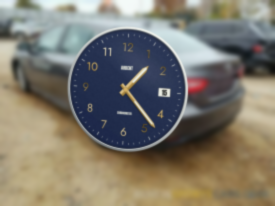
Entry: h=1 m=23
